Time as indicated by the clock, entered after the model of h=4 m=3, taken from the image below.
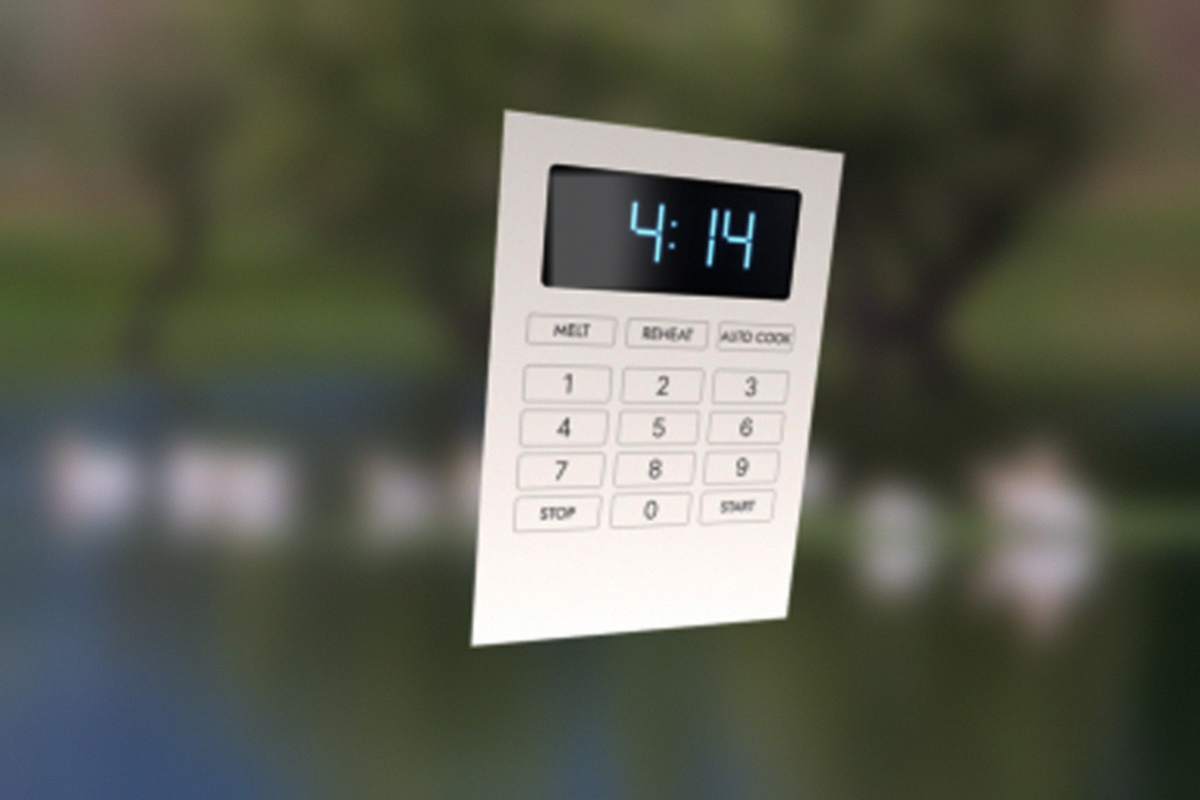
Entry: h=4 m=14
